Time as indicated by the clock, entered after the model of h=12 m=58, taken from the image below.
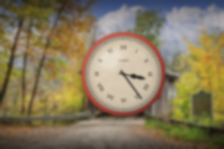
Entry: h=3 m=24
